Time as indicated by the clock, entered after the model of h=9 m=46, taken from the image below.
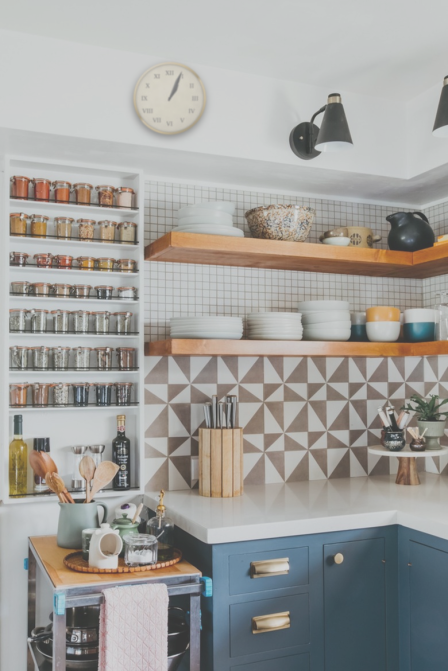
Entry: h=1 m=4
